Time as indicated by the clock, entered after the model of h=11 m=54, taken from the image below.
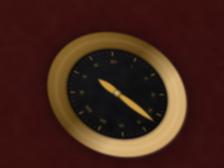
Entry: h=10 m=22
